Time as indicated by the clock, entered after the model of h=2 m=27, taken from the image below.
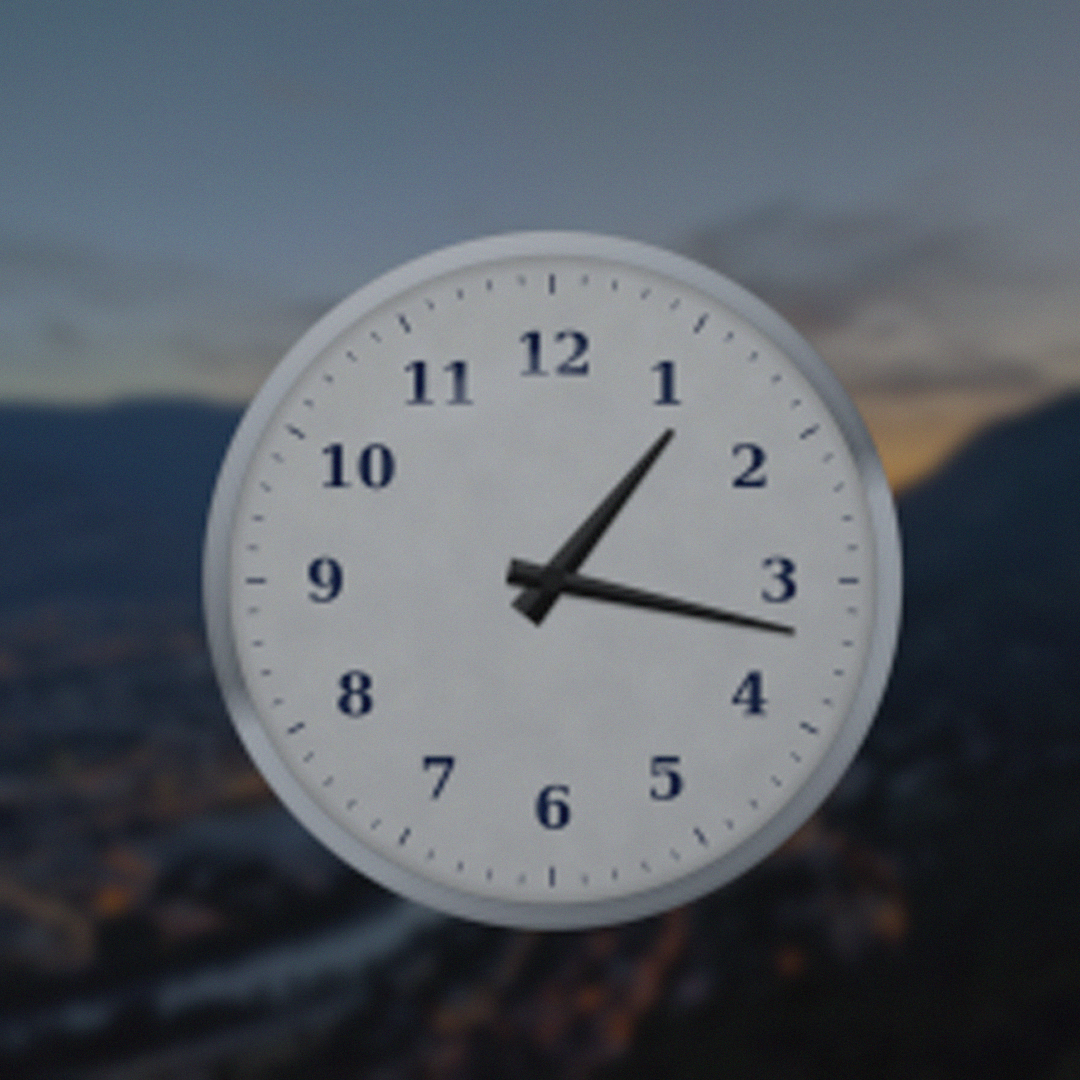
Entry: h=1 m=17
